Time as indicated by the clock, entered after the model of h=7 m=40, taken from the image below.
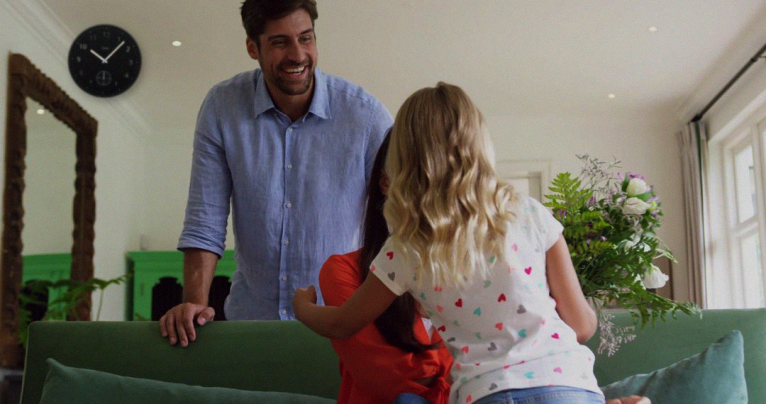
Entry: h=10 m=7
